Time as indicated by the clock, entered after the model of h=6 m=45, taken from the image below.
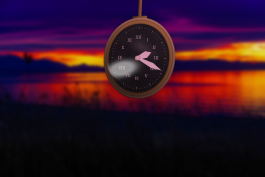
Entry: h=2 m=19
